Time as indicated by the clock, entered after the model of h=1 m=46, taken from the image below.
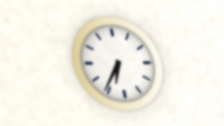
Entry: h=6 m=36
